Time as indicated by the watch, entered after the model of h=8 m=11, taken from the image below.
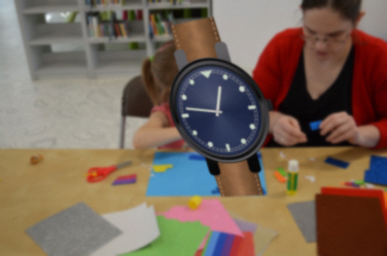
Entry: h=12 m=47
